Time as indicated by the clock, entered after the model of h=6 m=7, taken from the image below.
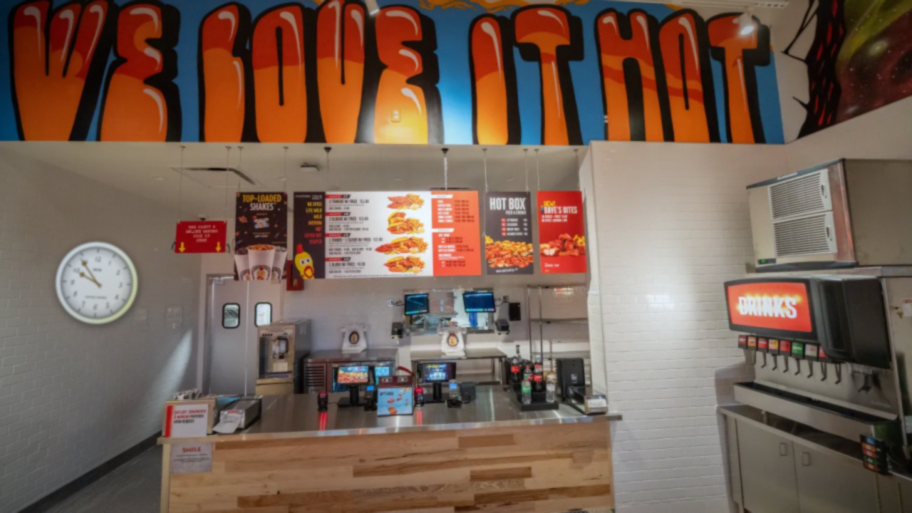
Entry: h=9 m=54
